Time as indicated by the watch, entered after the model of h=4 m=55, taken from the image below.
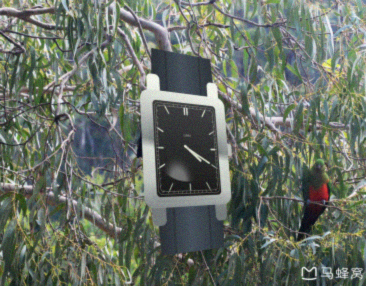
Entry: h=4 m=20
